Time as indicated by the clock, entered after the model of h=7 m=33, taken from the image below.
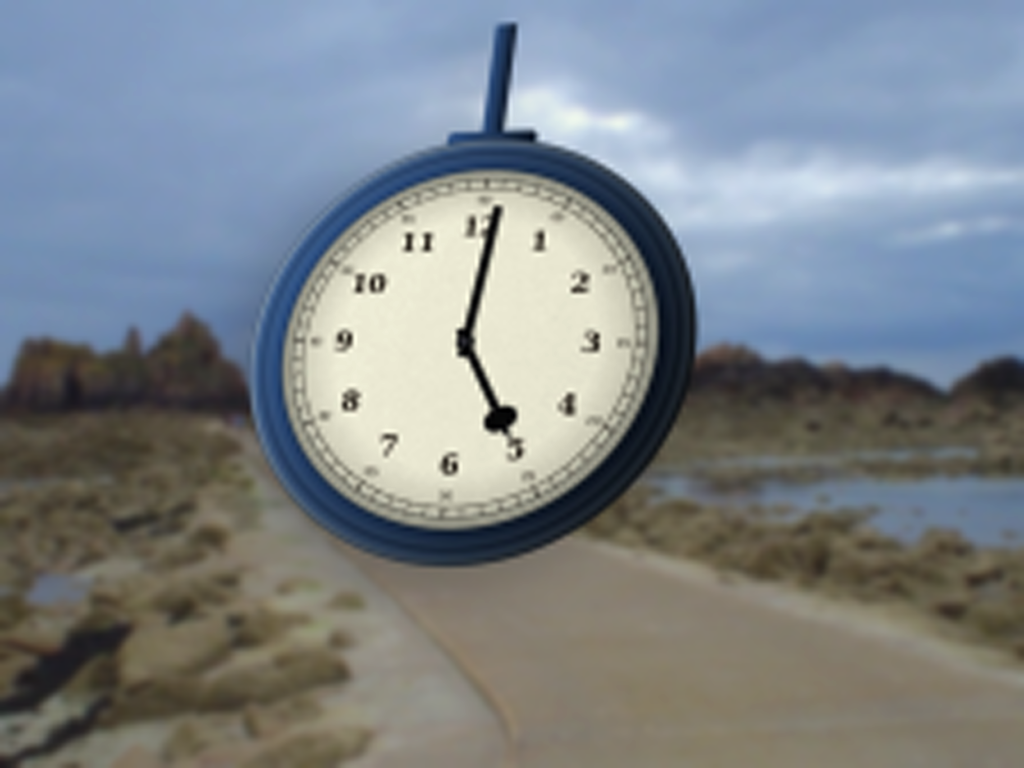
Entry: h=5 m=1
